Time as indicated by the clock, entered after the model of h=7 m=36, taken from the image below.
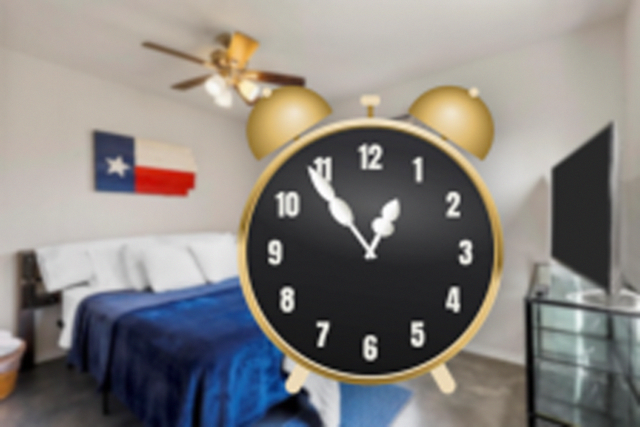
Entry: h=12 m=54
